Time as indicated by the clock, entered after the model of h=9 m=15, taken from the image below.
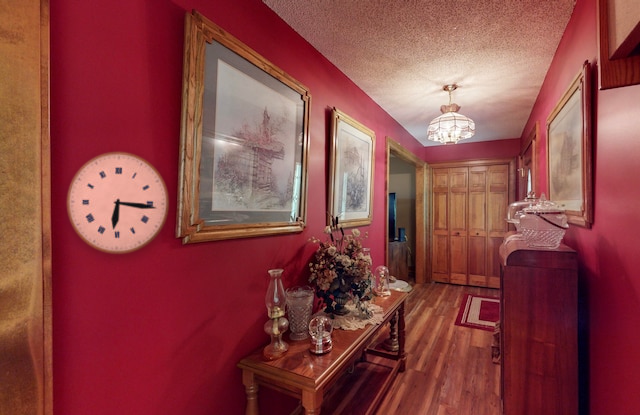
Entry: h=6 m=16
